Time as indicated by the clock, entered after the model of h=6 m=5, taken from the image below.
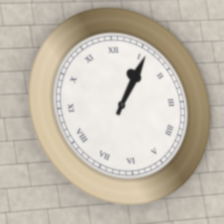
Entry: h=1 m=6
